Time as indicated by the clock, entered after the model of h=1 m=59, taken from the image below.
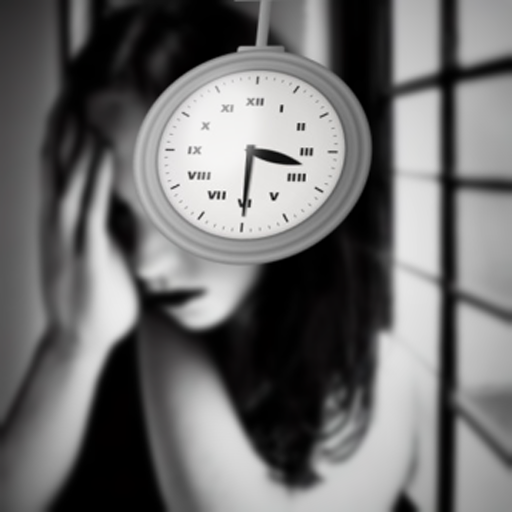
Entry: h=3 m=30
